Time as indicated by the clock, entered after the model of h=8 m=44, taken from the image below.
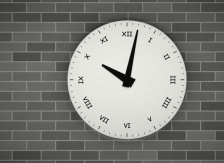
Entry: h=10 m=2
